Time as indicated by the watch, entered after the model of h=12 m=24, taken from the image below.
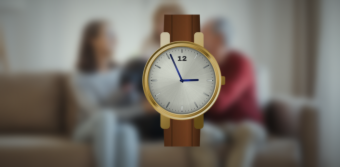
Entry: h=2 m=56
